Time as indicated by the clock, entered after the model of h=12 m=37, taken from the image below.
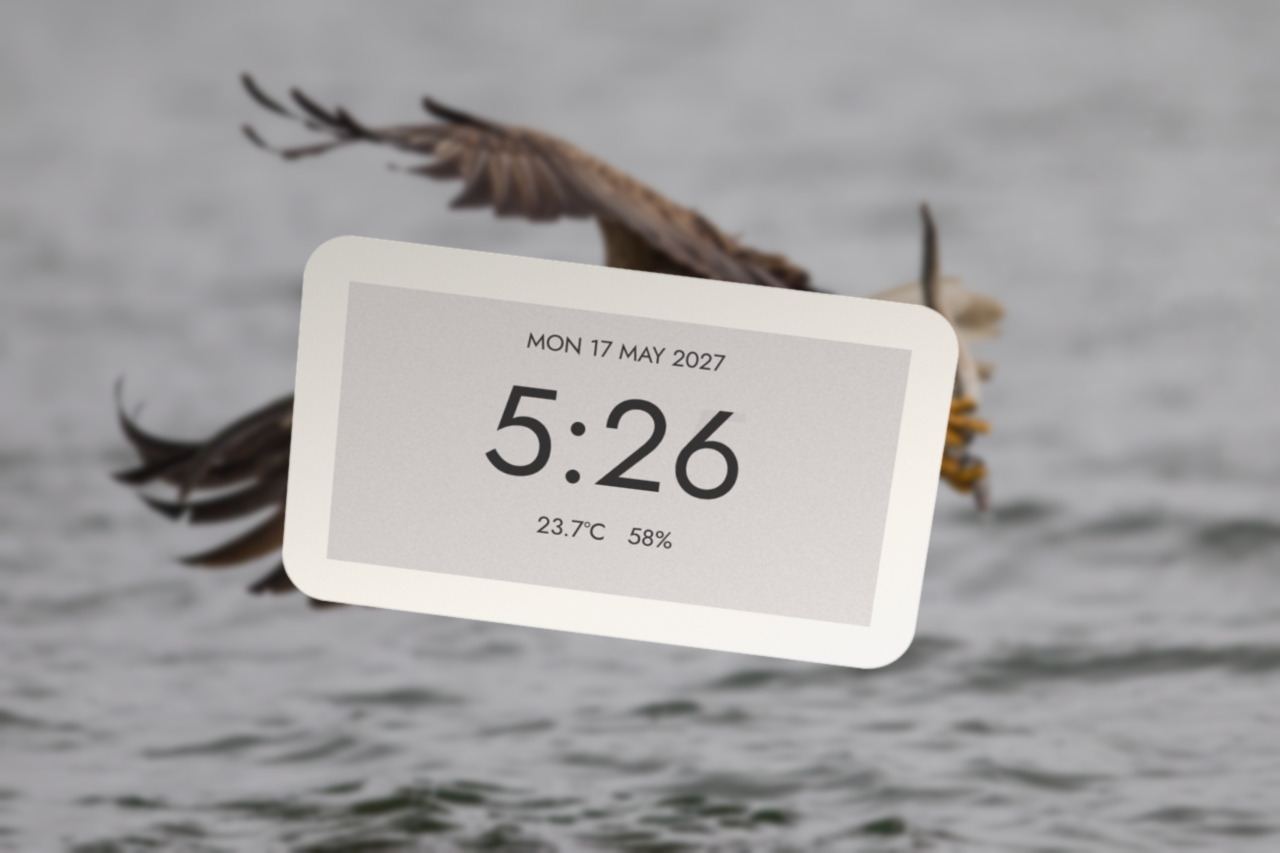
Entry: h=5 m=26
